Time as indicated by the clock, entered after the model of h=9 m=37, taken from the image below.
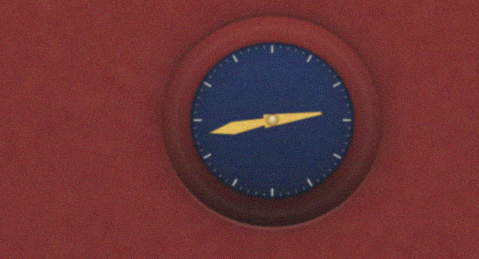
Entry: h=2 m=43
